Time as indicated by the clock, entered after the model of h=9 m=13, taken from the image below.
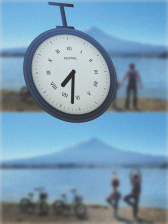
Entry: h=7 m=32
